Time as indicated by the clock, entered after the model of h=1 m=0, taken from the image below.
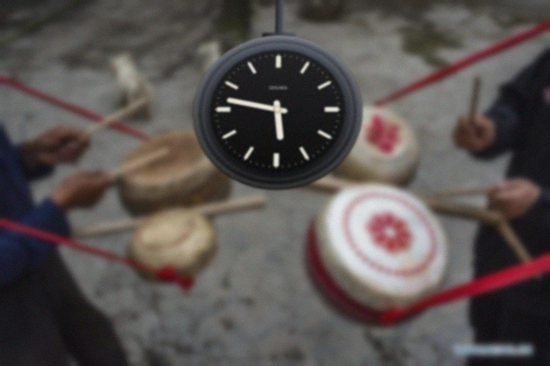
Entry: h=5 m=47
